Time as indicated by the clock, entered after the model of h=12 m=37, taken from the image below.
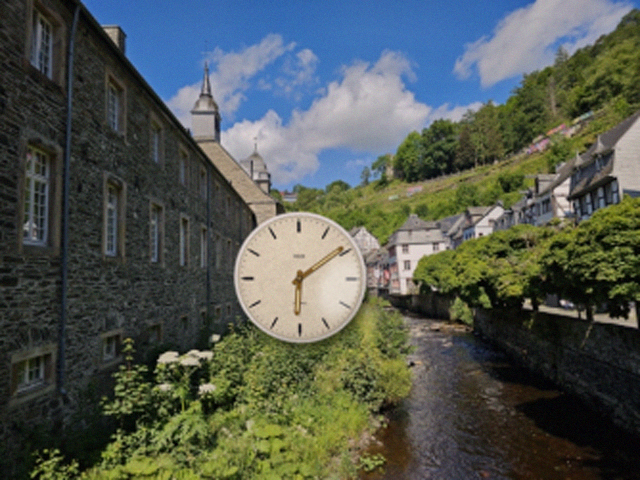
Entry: h=6 m=9
